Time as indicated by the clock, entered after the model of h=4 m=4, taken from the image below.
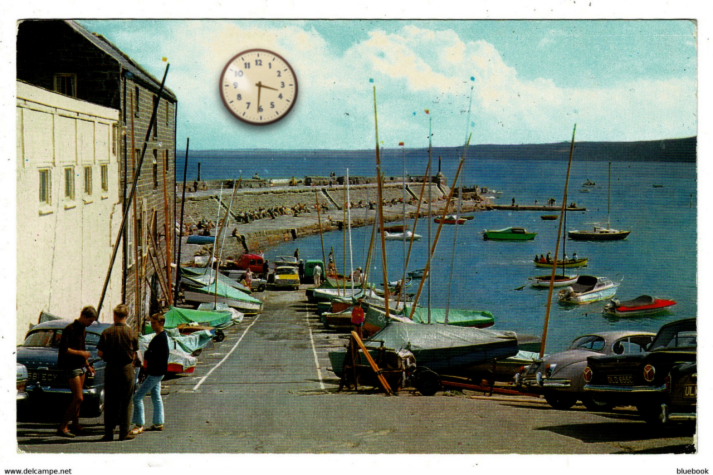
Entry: h=3 m=31
